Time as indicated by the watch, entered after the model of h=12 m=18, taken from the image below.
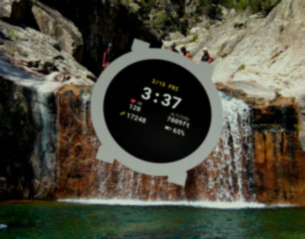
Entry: h=3 m=37
